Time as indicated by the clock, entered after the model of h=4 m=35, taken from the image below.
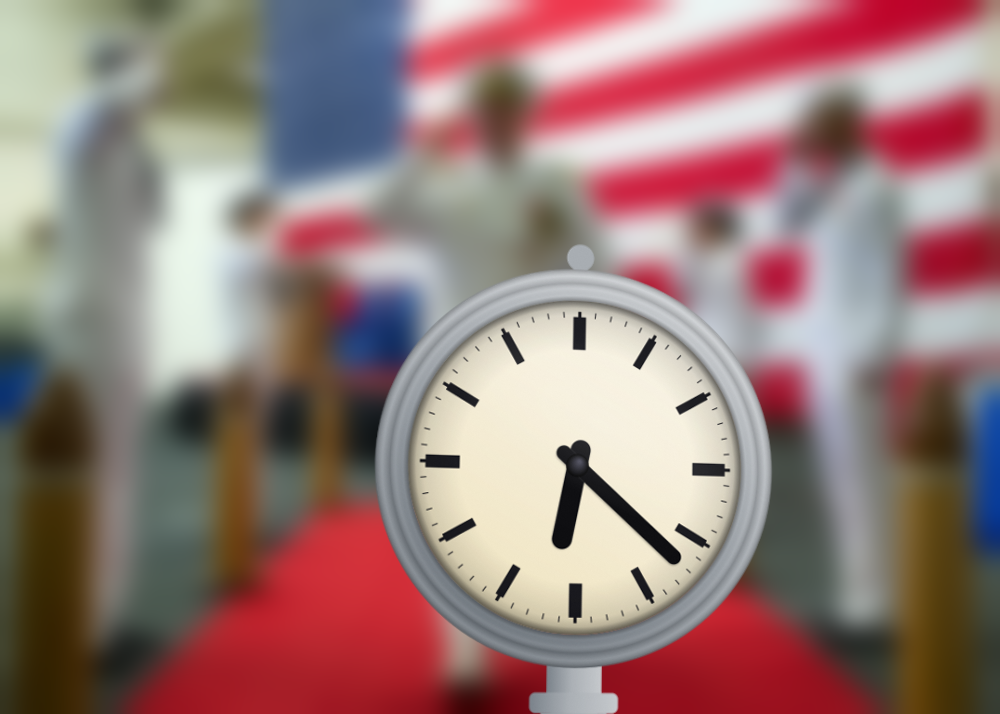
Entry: h=6 m=22
